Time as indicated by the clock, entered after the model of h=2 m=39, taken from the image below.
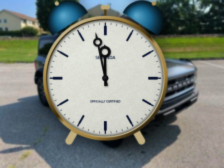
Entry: h=11 m=58
